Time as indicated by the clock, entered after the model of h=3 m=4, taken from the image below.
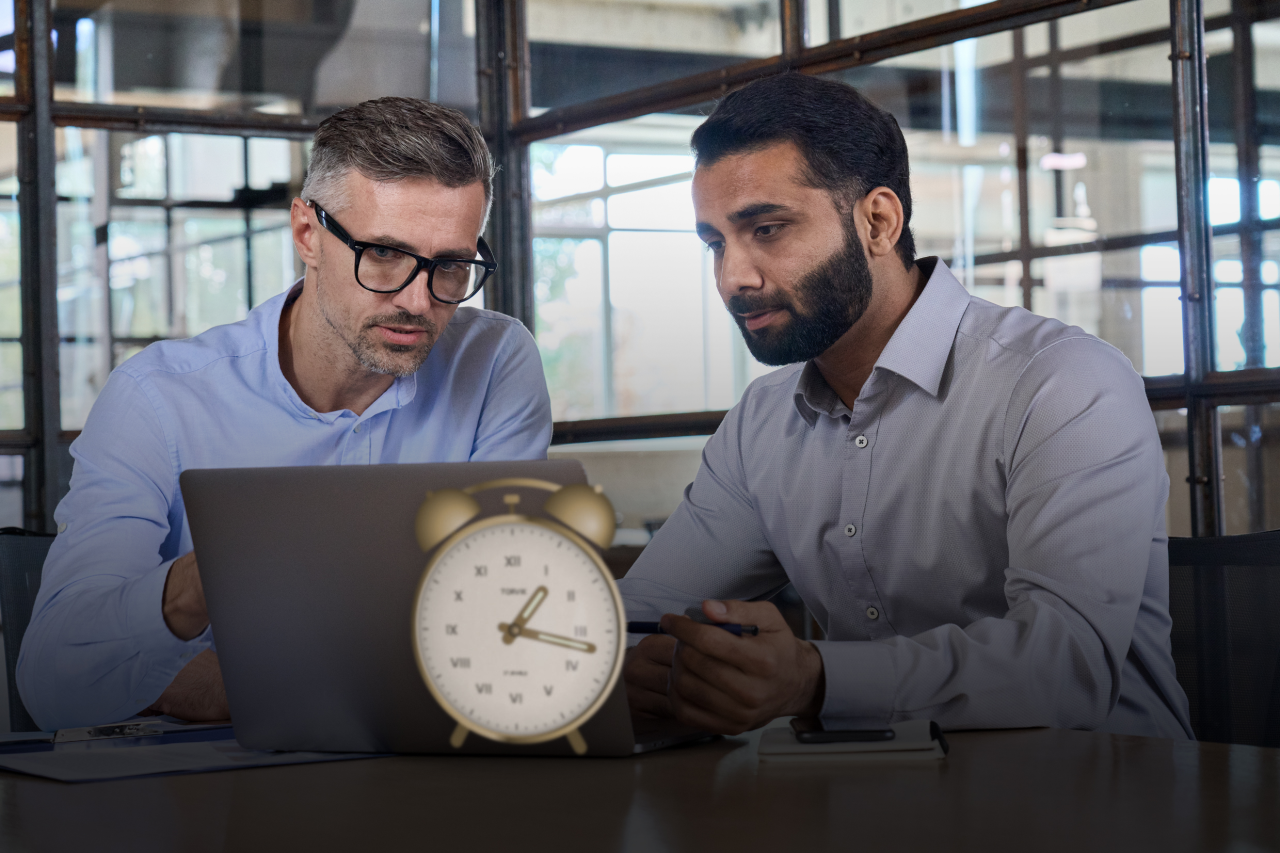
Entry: h=1 m=17
